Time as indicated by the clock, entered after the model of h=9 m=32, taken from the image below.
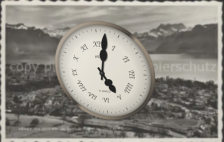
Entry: h=5 m=2
